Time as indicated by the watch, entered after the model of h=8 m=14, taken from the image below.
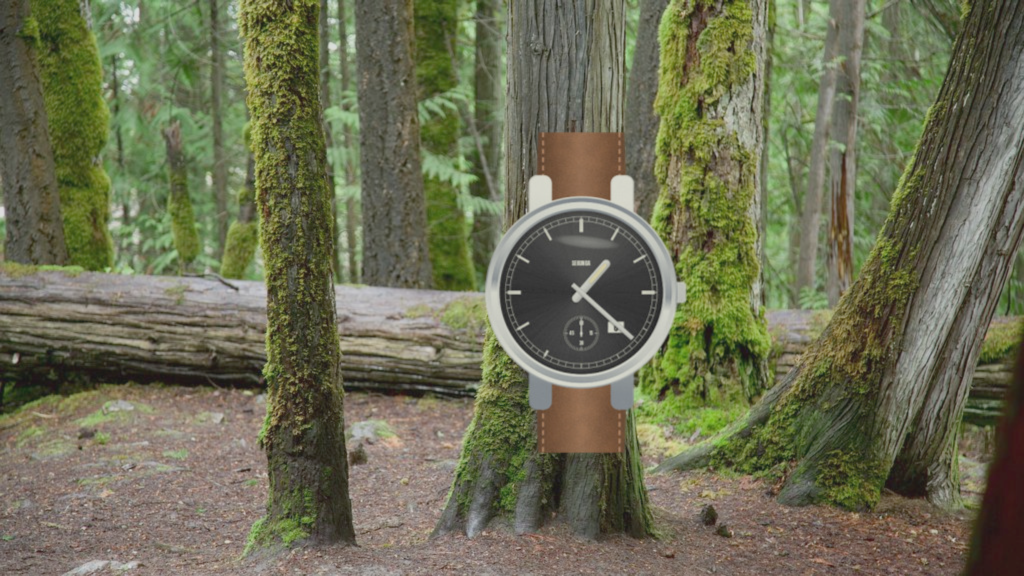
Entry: h=1 m=22
